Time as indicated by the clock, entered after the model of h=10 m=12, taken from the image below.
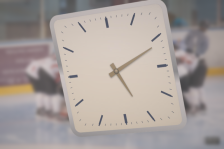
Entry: h=5 m=11
